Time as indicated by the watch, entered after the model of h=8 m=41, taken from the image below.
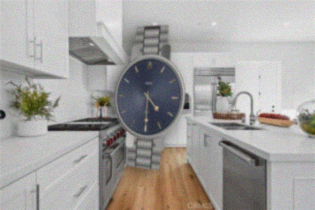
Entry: h=4 m=30
